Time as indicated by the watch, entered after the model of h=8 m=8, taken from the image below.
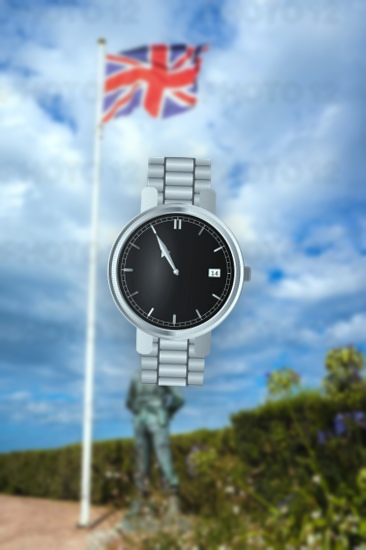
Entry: h=10 m=55
